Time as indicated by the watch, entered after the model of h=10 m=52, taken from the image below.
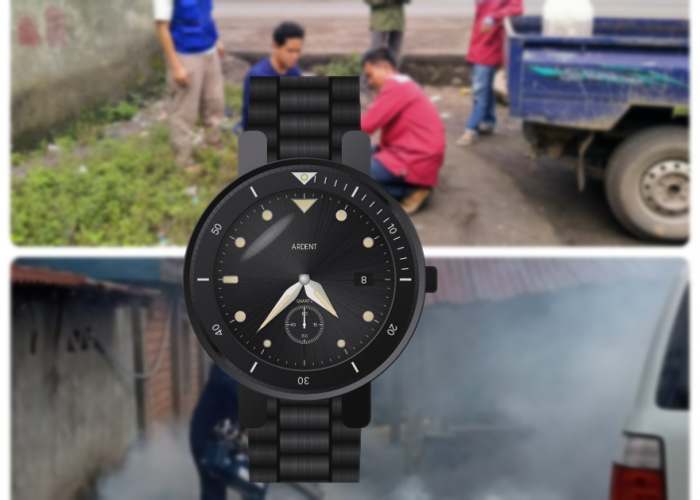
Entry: h=4 m=37
